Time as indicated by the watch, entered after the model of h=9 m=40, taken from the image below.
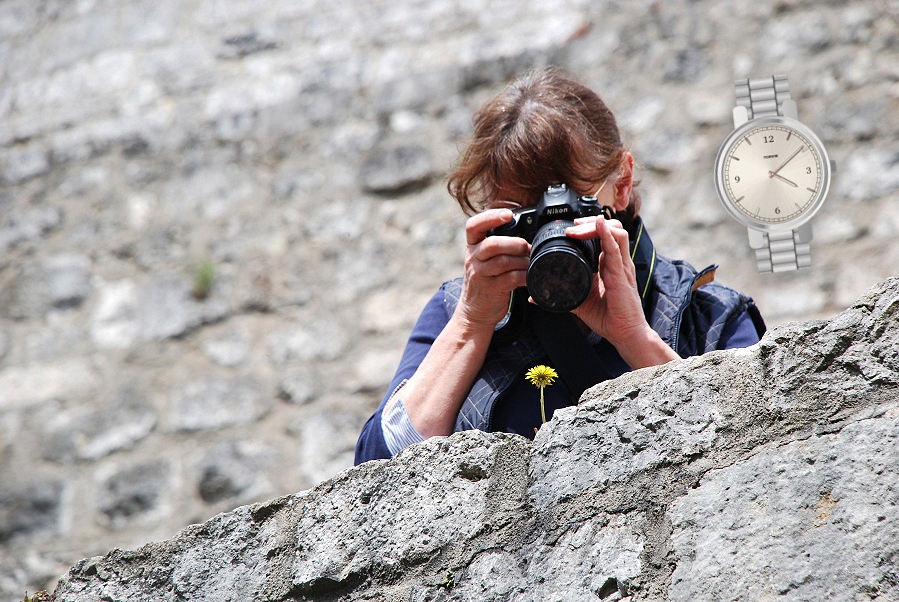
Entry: h=4 m=9
